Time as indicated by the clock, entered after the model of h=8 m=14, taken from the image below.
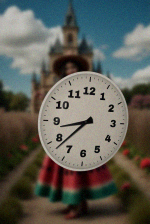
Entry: h=8 m=38
